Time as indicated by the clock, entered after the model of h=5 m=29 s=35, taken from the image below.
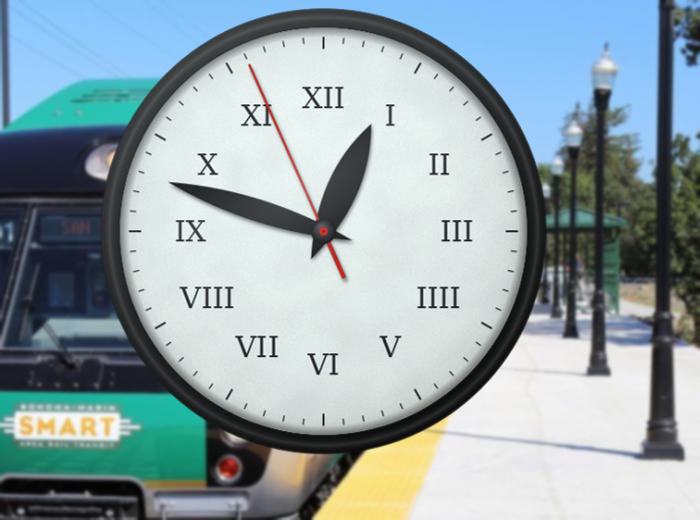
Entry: h=12 m=47 s=56
